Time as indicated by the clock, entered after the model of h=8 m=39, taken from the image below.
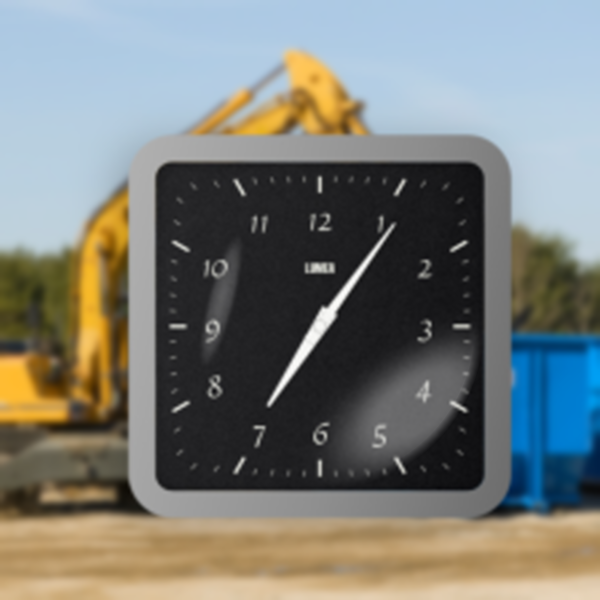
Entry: h=7 m=6
